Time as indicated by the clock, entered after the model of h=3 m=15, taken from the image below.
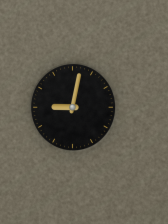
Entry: h=9 m=2
